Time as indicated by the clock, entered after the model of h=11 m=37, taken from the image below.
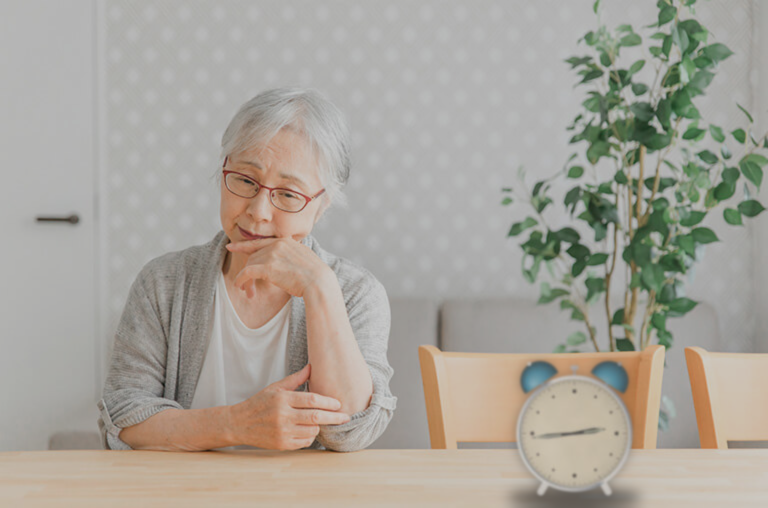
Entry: h=2 m=44
